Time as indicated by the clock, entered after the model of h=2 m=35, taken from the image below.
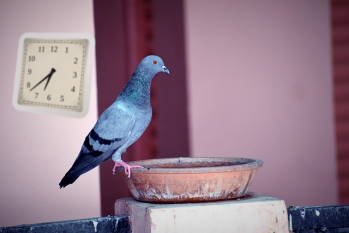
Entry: h=6 m=38
